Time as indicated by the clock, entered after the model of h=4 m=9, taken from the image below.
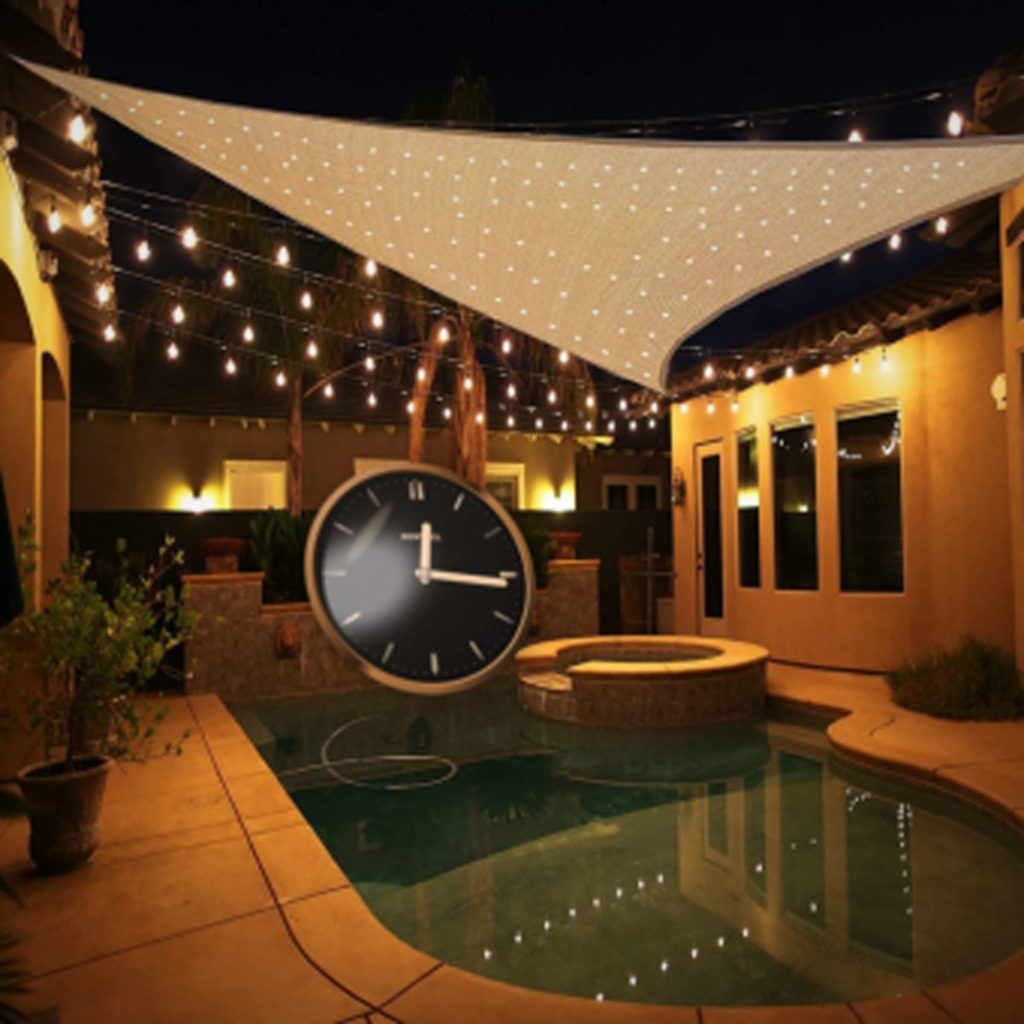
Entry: h=12 m=16
